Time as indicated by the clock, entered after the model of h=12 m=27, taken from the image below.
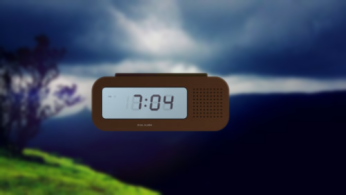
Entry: h=7 m=4
